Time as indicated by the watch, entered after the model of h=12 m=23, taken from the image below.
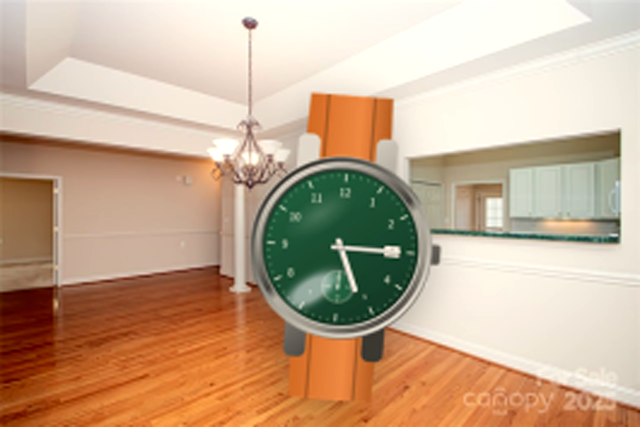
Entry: h=5 m=15
